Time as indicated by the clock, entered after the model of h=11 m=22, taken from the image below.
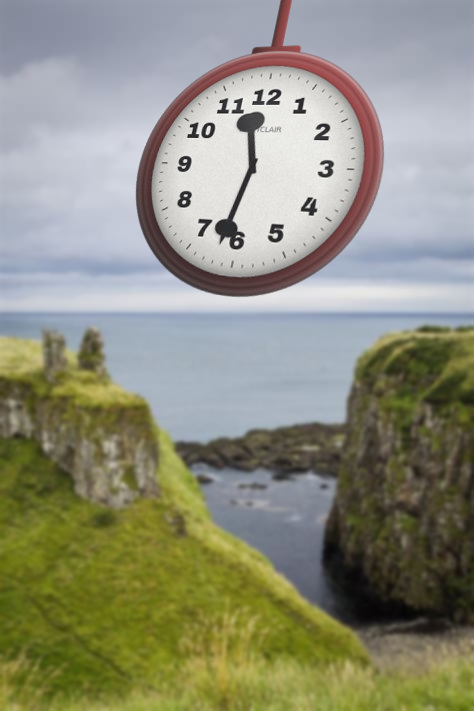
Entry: h=11 m=32
